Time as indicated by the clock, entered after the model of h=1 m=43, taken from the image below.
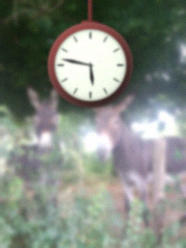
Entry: h=5 m=47
